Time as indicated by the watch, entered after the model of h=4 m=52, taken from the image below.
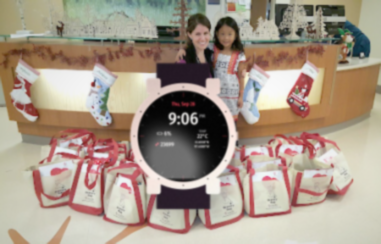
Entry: h=9 m=6
